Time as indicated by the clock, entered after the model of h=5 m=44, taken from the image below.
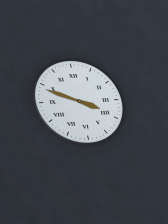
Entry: h=3 m=49
